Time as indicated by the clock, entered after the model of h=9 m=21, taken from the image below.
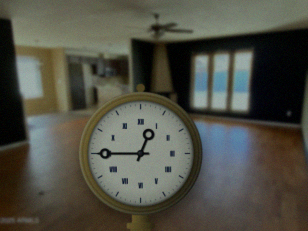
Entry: h=12 m=45
